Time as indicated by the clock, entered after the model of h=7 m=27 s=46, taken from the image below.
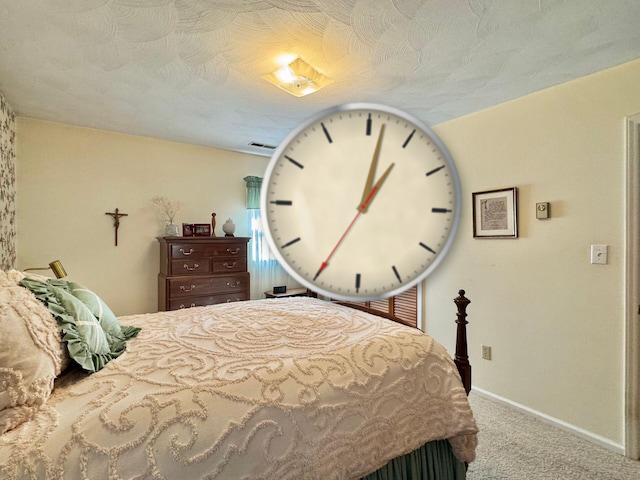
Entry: h=1 m=1 s=35
